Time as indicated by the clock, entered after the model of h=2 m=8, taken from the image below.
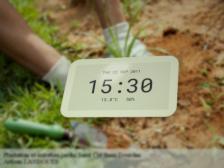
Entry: h=15 m=30
